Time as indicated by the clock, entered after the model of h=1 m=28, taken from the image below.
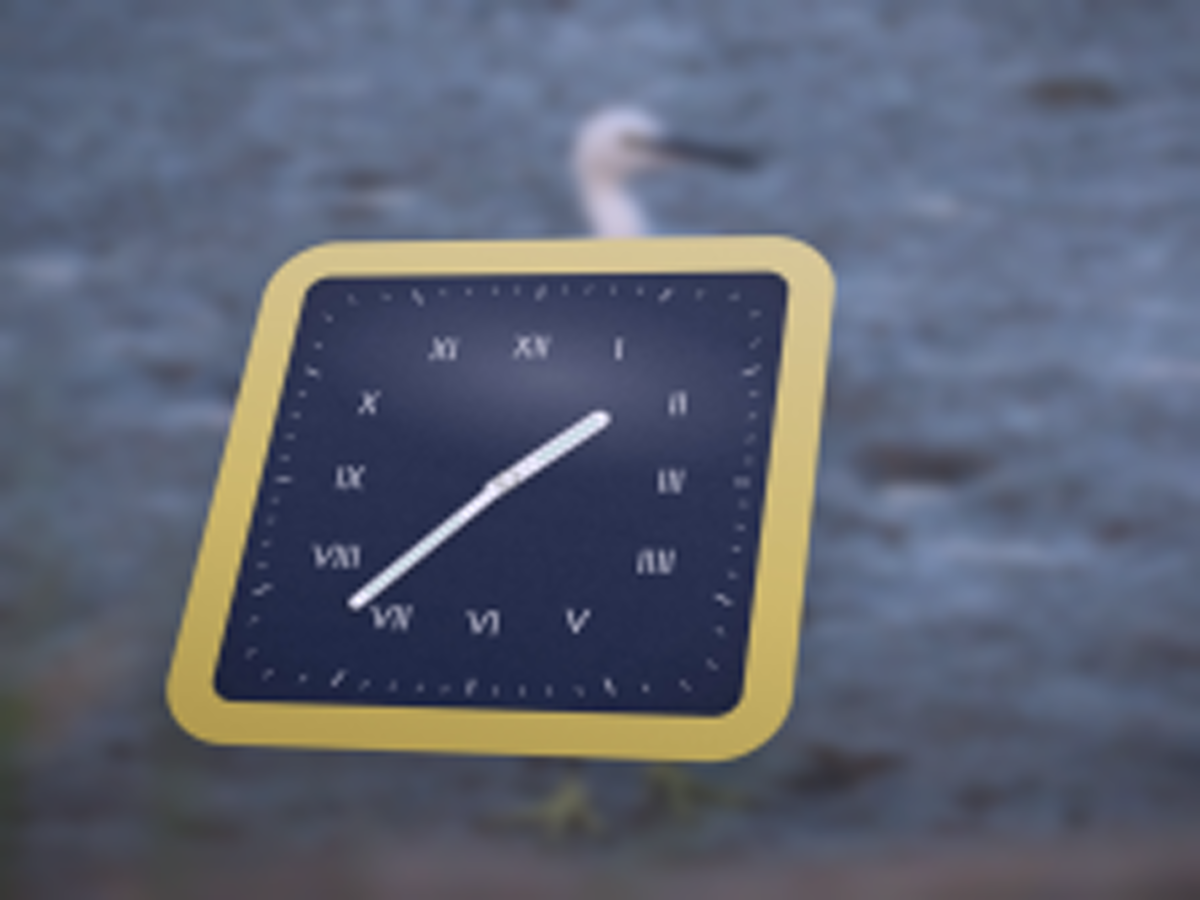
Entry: h=1 m=37
